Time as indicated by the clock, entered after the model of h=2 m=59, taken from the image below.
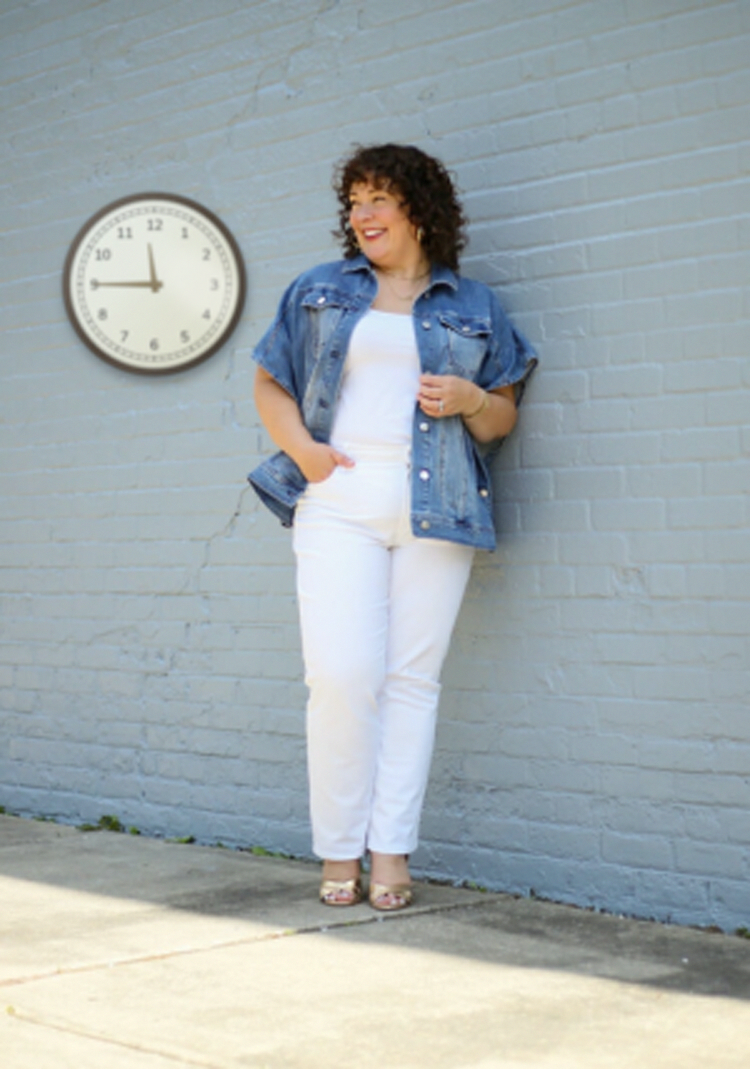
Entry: h=11 m=45
